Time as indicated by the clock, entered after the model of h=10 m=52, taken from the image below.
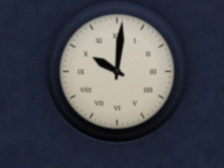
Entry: h=10 m=1
